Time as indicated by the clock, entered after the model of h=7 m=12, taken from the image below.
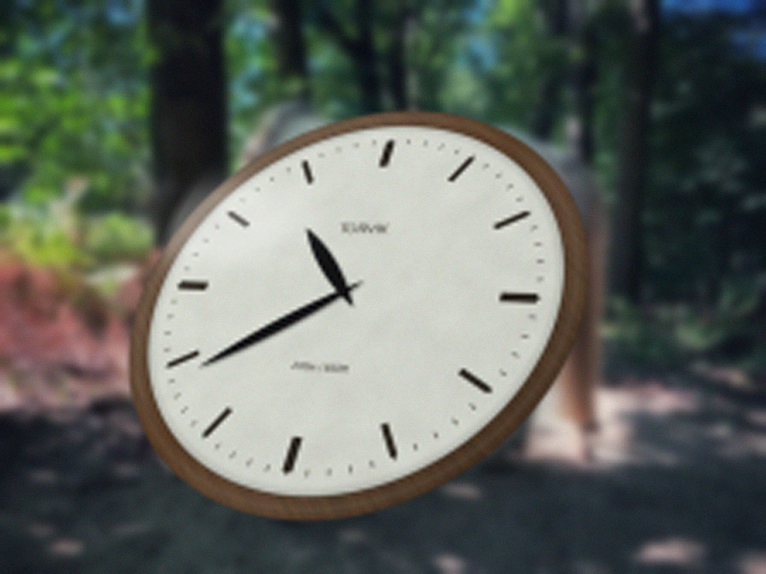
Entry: h=10 m=39
